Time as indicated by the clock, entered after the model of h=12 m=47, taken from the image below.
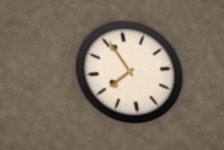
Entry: h=7 m=56
